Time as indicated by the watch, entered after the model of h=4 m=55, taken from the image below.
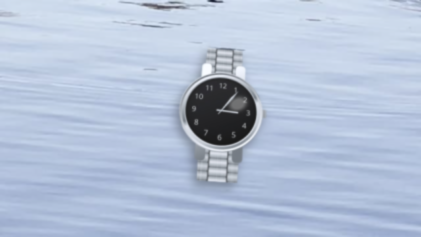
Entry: h=3 m=6
